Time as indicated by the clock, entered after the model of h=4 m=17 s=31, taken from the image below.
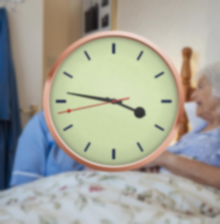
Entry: h=3 m=46 s=43
